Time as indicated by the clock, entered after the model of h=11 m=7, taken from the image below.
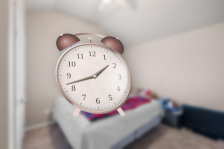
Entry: h=1 m=42
